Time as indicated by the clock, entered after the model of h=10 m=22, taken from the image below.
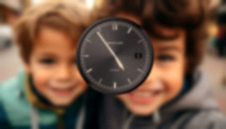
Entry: h=4 m=54
